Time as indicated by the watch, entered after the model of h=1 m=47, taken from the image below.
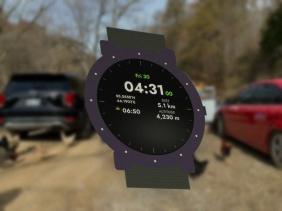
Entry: h=4 m=31
